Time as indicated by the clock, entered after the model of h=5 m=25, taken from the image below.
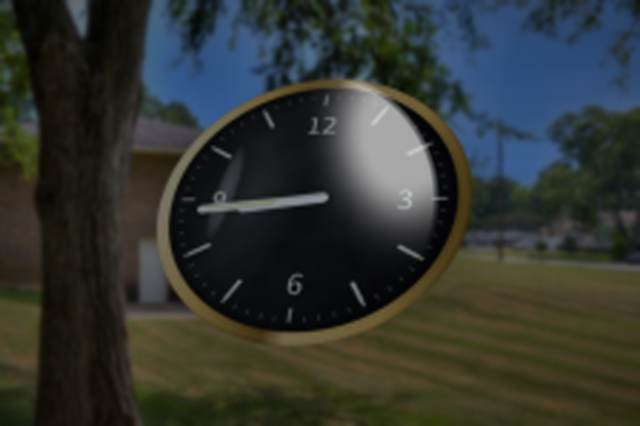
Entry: h=8 m=44
